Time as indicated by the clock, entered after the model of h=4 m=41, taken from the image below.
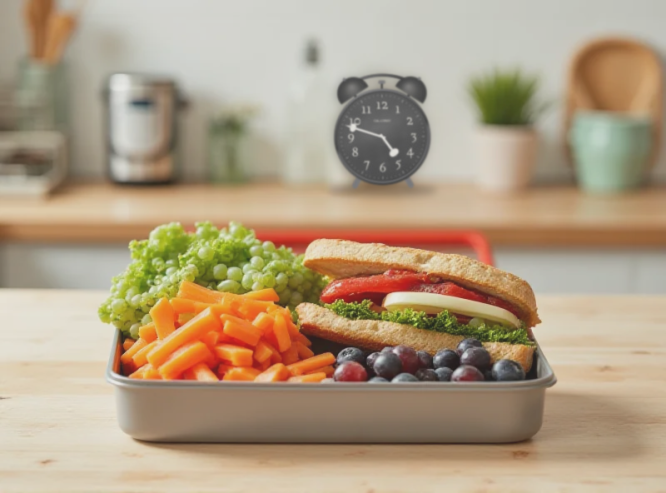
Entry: h=4 m=48
